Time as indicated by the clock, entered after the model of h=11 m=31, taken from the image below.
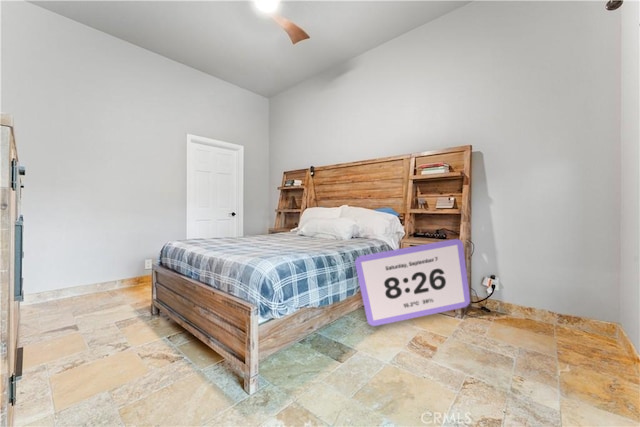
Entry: h=8 m=26
